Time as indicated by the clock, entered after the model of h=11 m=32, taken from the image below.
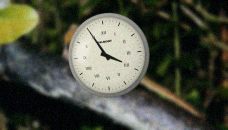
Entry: h=3 m=55
